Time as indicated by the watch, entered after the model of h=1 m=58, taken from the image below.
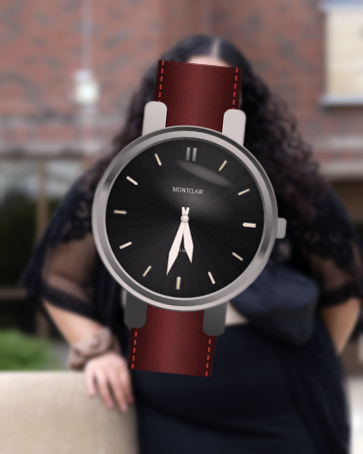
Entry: h=5 m=32
